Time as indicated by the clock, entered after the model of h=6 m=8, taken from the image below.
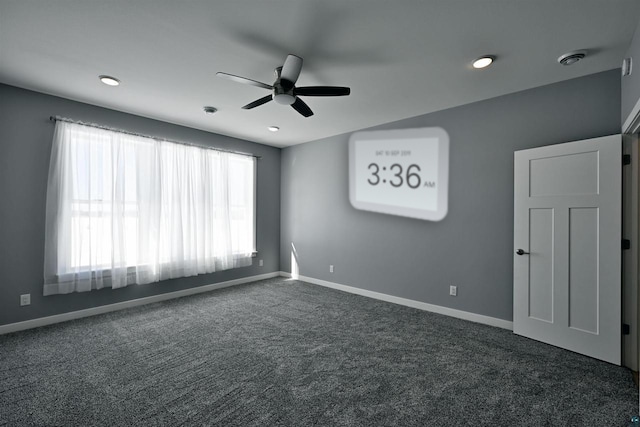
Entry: h=3 m=36
